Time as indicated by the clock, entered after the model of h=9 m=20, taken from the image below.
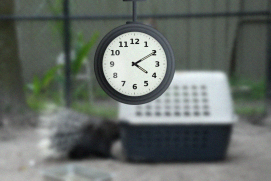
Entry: h=4 m=10
